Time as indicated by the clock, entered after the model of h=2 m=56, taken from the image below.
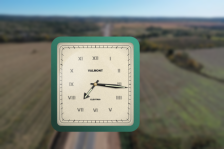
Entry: h=7 m=16
